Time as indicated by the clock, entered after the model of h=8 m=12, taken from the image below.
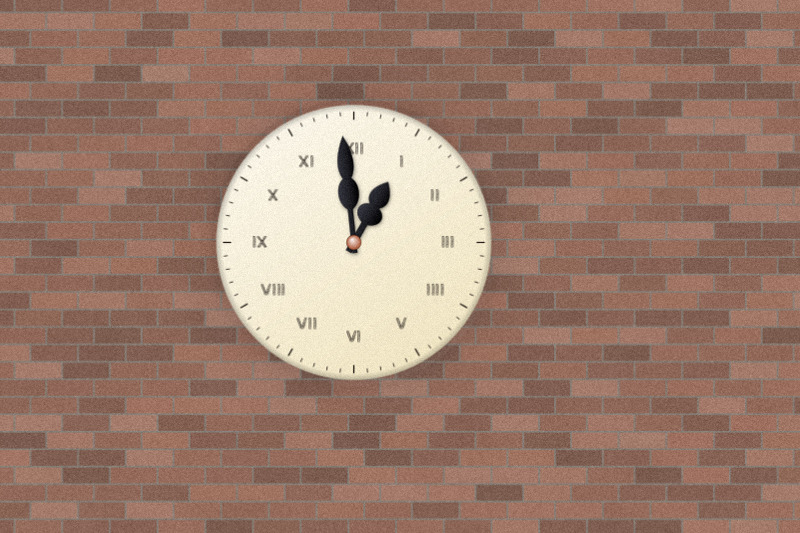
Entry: h=12 m=59
